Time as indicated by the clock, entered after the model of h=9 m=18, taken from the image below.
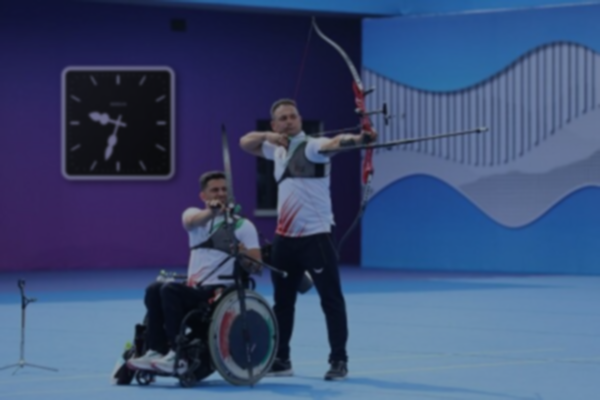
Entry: h=9 m=33
